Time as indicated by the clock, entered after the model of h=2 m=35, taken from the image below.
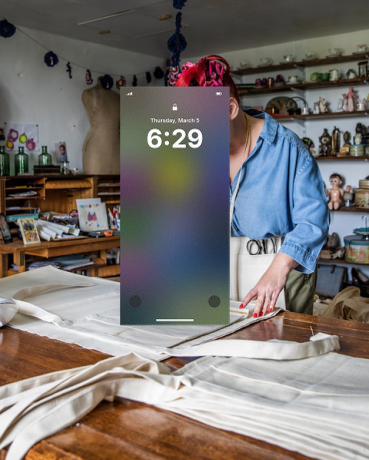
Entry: h=6 m=29
